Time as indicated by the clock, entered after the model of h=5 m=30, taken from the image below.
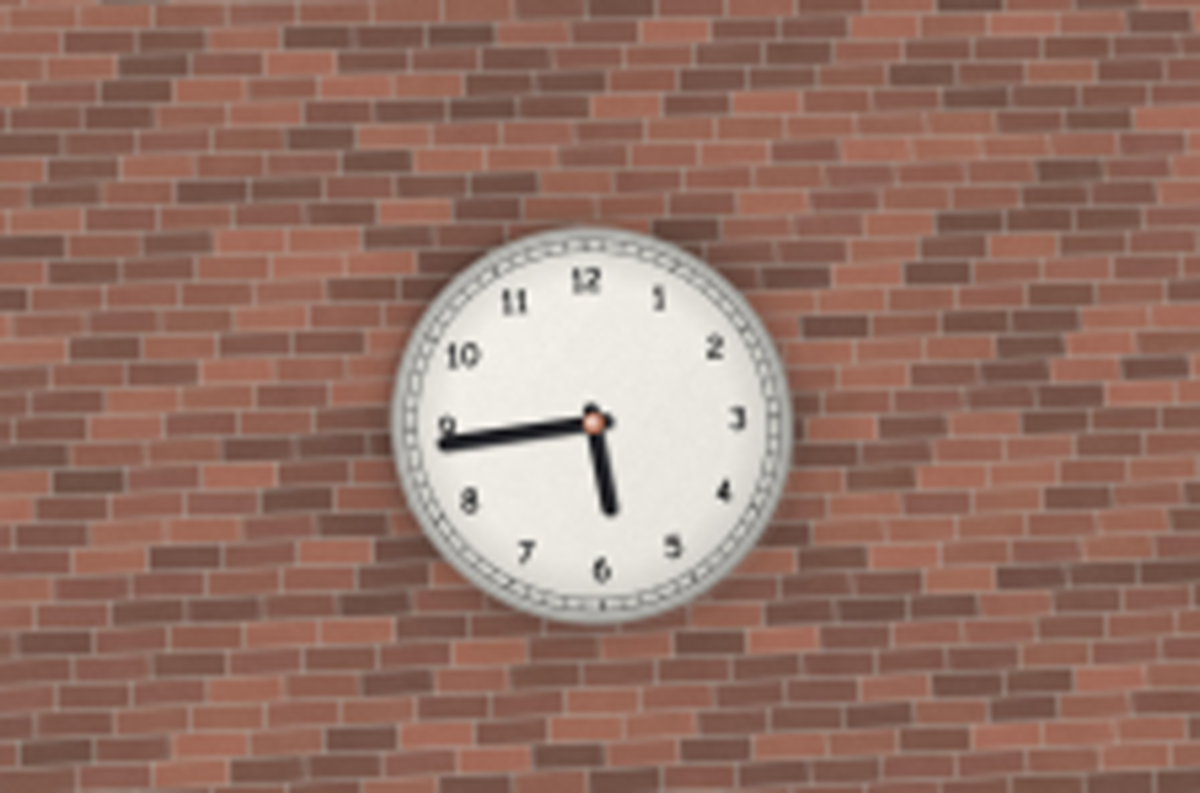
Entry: h=5 m=44
